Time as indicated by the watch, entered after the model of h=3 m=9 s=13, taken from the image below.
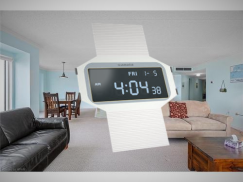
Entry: h=4 m=4 s=38
